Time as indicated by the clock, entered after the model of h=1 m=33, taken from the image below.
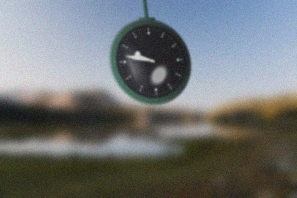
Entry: h=9 m=47
